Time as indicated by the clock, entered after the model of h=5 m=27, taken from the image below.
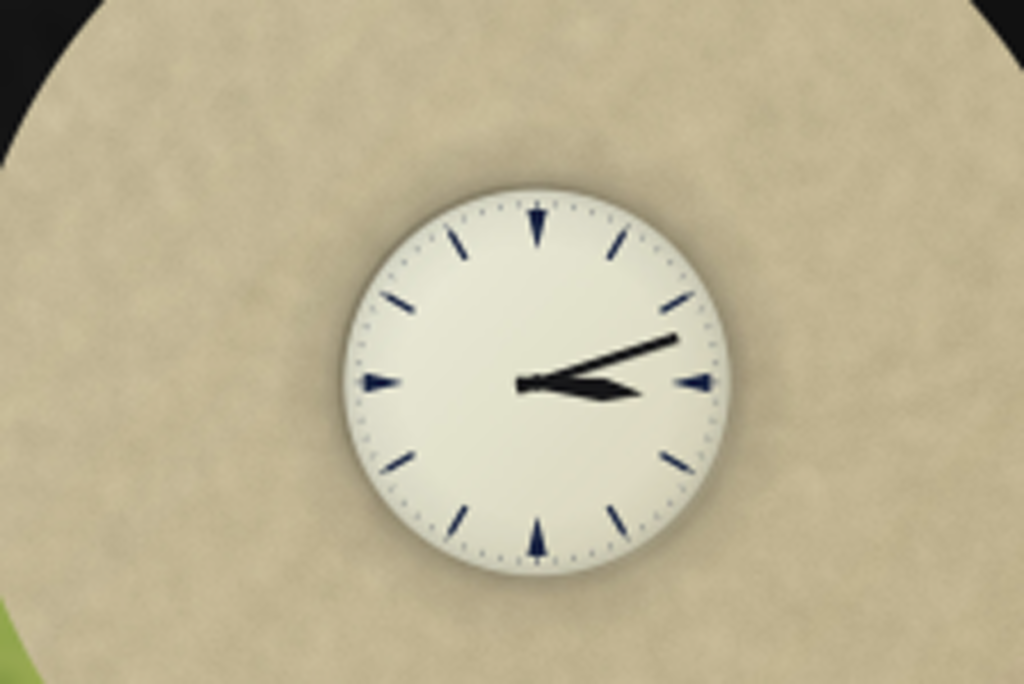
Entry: h=3 m=12
